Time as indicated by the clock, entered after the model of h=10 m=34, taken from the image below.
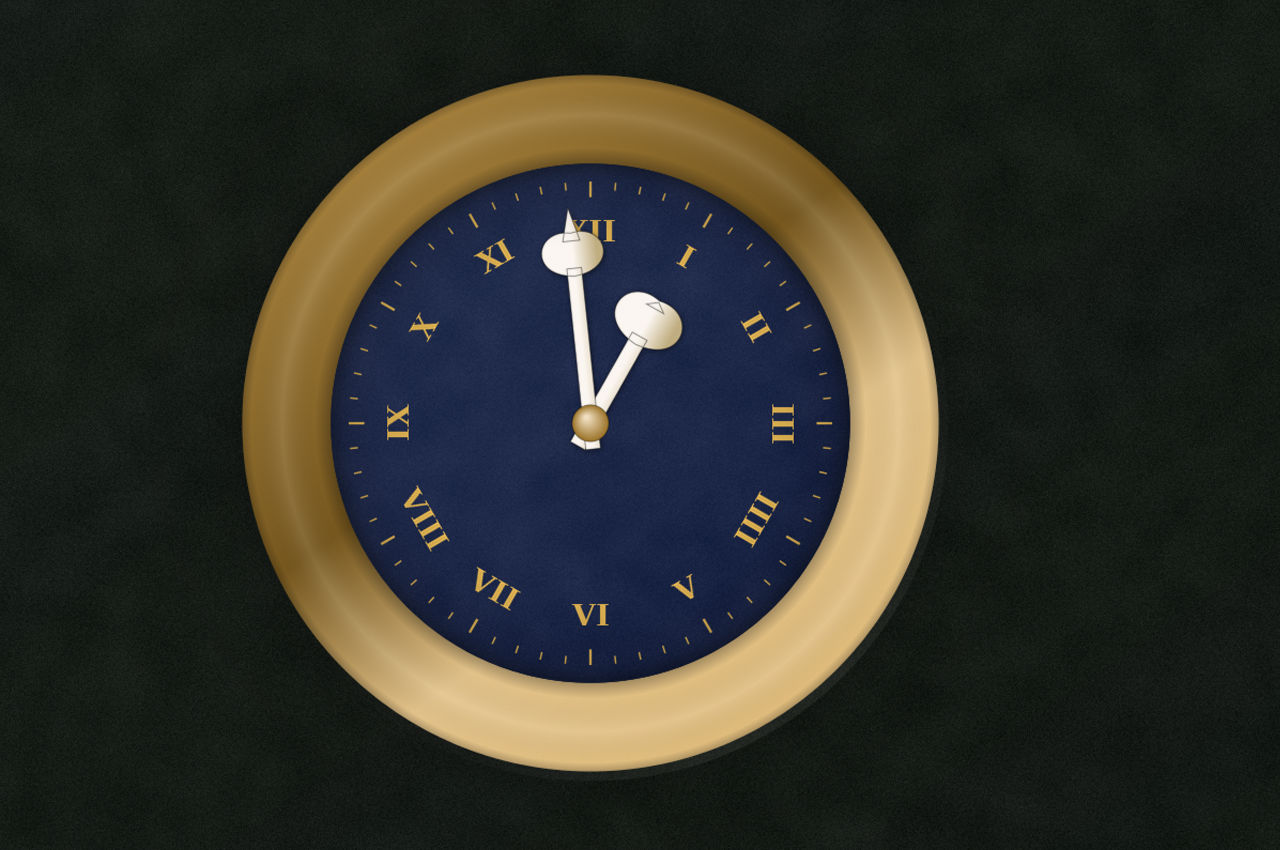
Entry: h=12 m=59
